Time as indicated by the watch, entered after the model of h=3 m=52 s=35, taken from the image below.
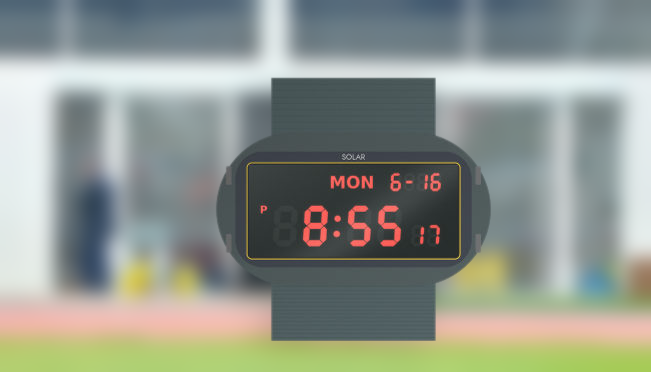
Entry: h=8 m=55 s=17
